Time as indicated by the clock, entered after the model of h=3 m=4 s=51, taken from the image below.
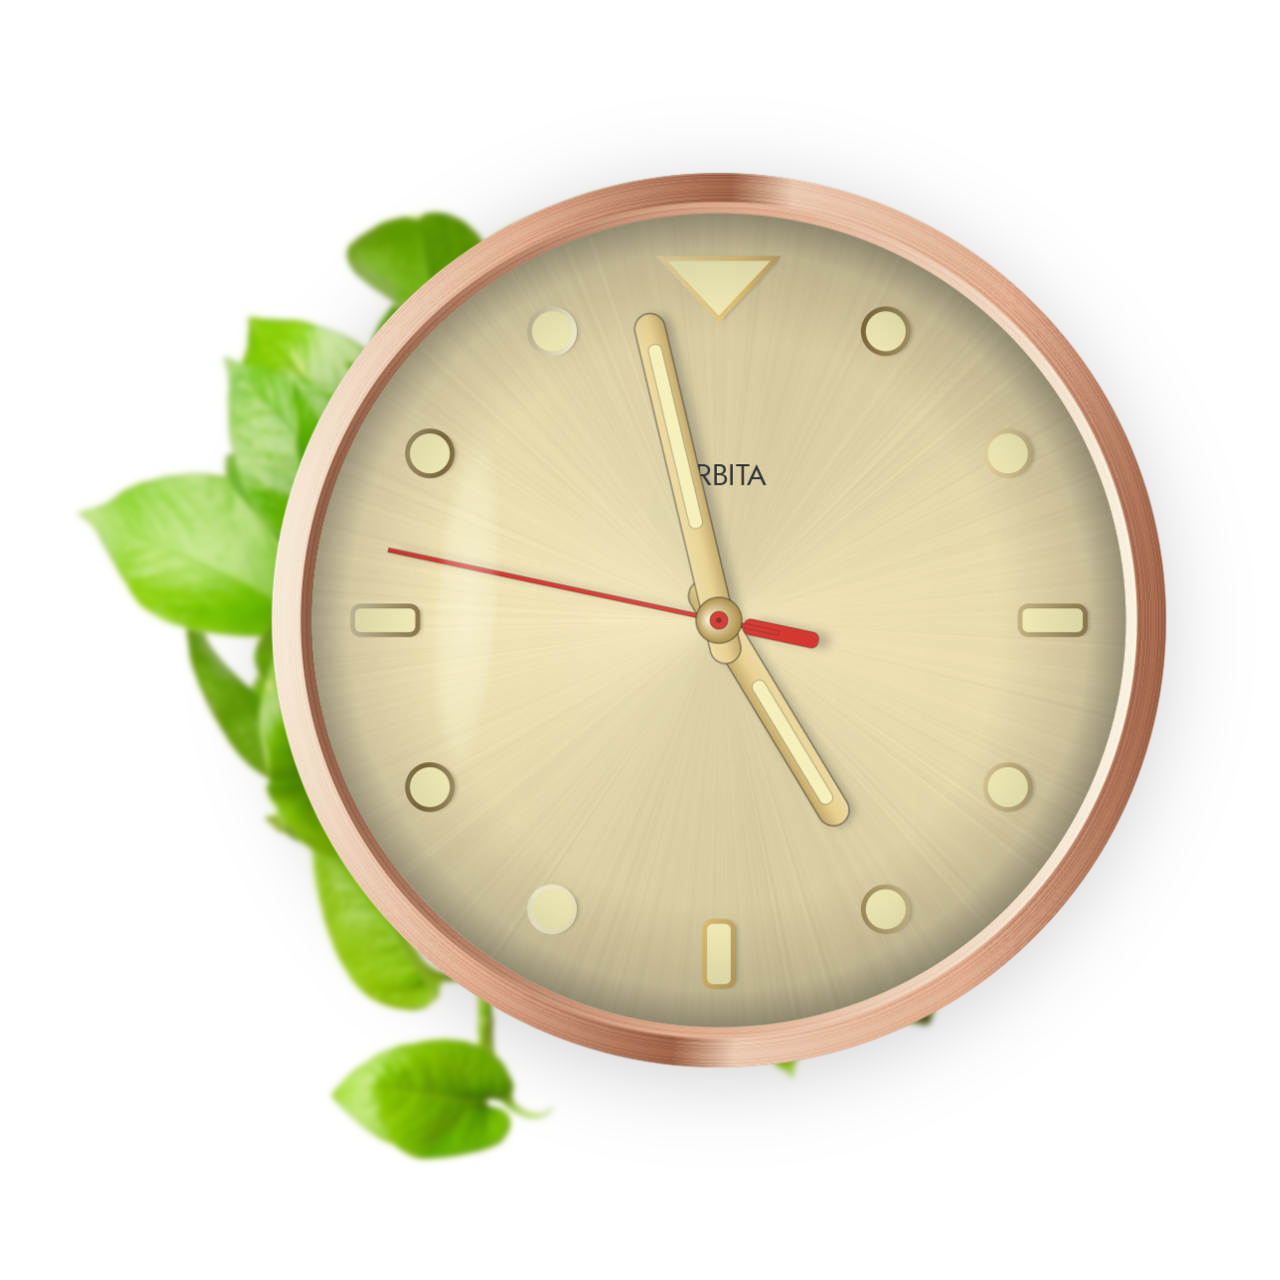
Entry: h=4 m=57 s=47
